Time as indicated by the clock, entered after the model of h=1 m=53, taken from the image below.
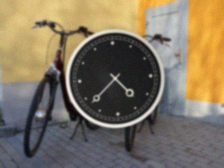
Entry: h=4 m=38
